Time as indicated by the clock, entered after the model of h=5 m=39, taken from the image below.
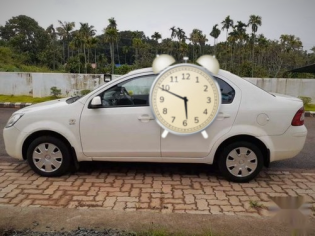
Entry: h=5 m=49
